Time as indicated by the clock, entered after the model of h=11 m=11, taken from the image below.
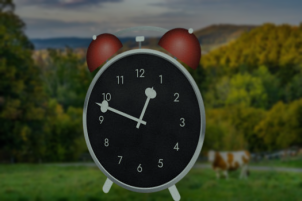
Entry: h=12 m=48
